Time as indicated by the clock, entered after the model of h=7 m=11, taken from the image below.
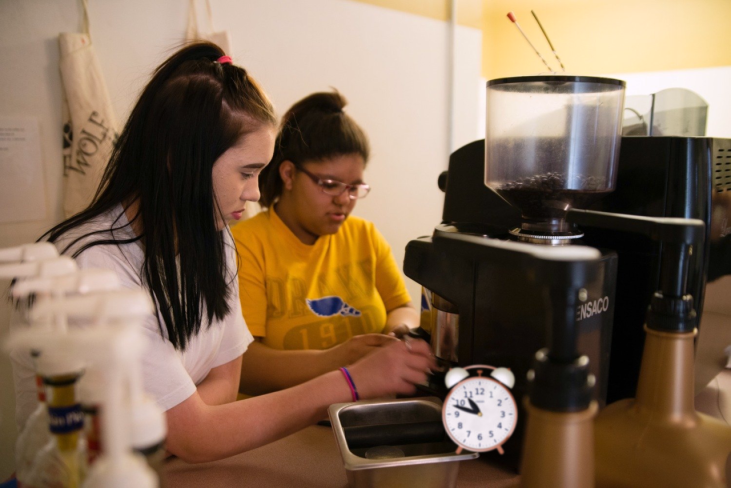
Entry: h=10 m=48
